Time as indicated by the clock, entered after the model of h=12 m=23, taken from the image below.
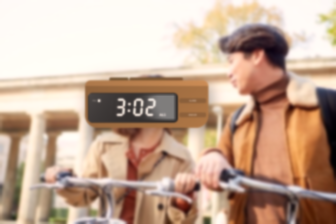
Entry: h=3 m=2
